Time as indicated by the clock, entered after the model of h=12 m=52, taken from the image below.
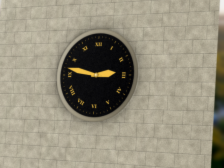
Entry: h=2 m=47
